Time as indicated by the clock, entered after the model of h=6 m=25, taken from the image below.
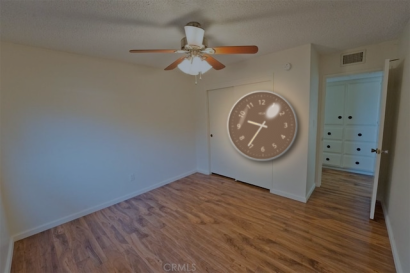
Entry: h=9 m=36
